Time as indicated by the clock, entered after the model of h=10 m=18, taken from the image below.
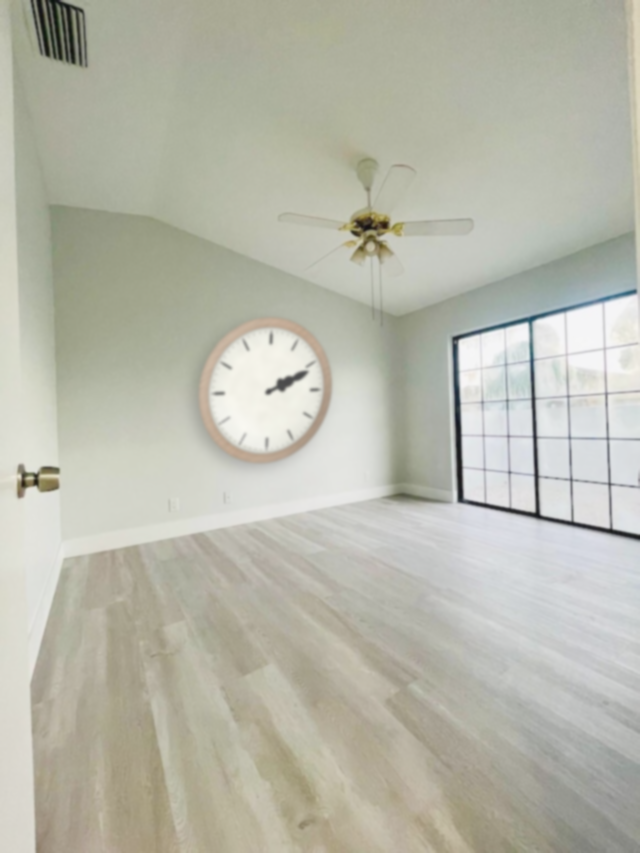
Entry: h=2 m=11
